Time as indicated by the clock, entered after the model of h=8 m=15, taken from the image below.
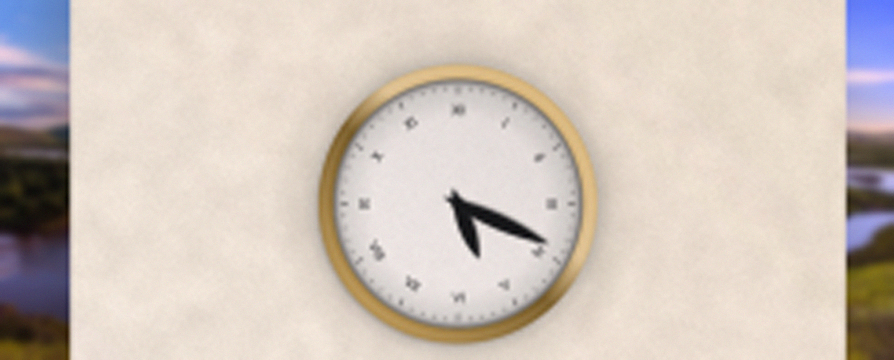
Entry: h=5 m=19
